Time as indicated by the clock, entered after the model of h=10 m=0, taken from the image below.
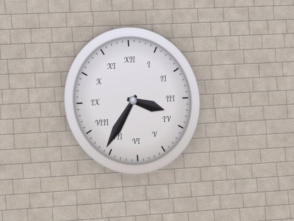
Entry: h=3 m=36
